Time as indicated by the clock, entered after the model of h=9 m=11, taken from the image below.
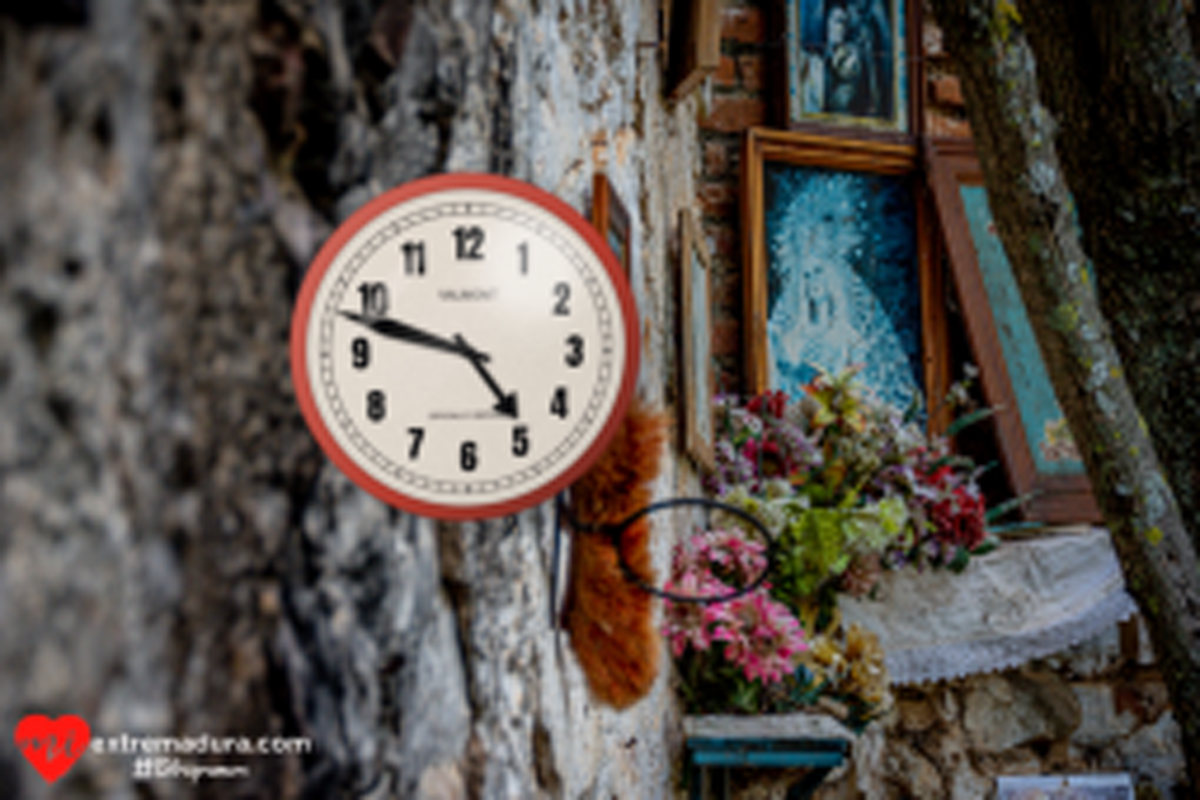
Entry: h=4 m=48
